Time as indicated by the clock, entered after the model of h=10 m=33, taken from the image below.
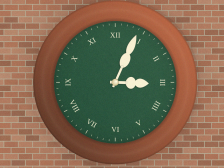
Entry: h=3 m=4
